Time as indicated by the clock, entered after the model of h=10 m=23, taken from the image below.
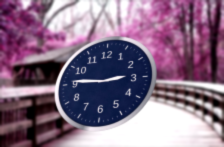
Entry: h=2 m=46
